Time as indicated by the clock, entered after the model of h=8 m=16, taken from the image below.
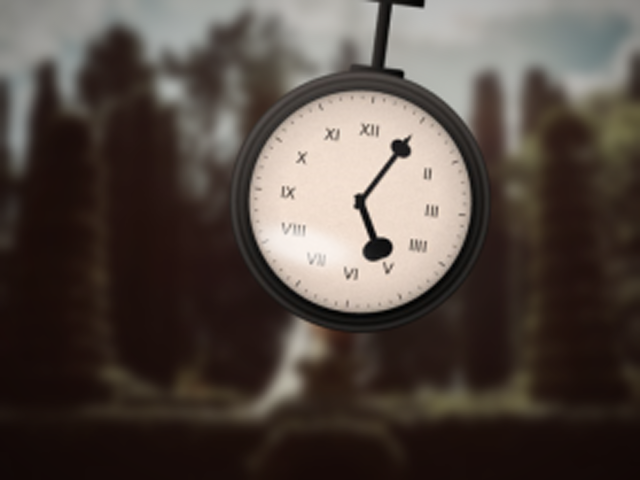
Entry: h=5 m=5
